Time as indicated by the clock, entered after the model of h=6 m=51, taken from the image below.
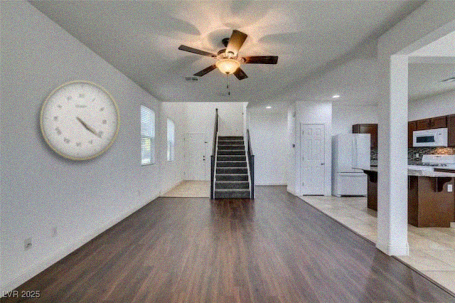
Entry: h=4 m=21
